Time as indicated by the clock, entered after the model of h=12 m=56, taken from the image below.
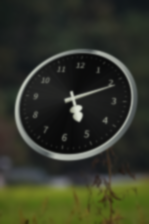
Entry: h=5 m=11
